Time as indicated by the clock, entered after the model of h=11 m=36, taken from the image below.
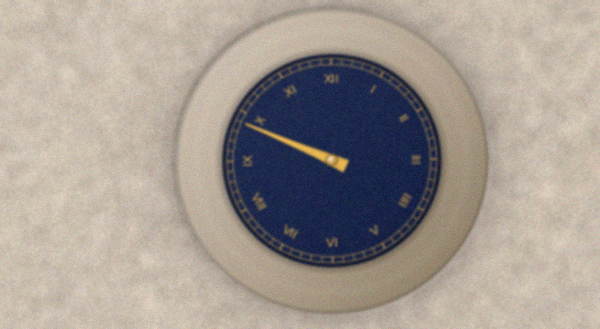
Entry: h=9 m=49
